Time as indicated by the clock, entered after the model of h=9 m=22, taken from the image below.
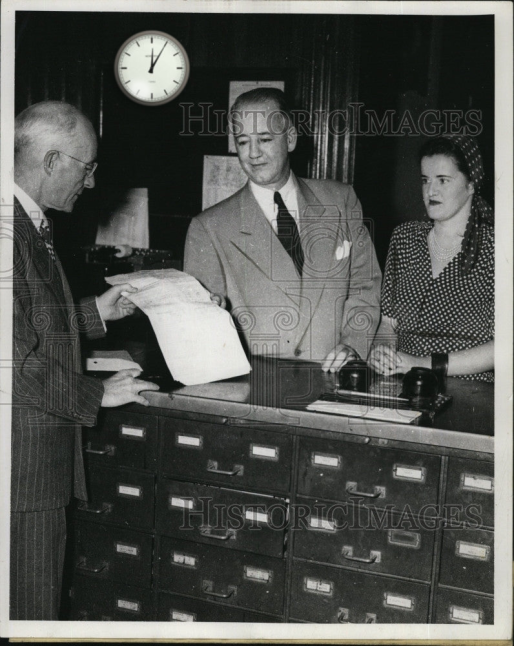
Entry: h=12 m=5
